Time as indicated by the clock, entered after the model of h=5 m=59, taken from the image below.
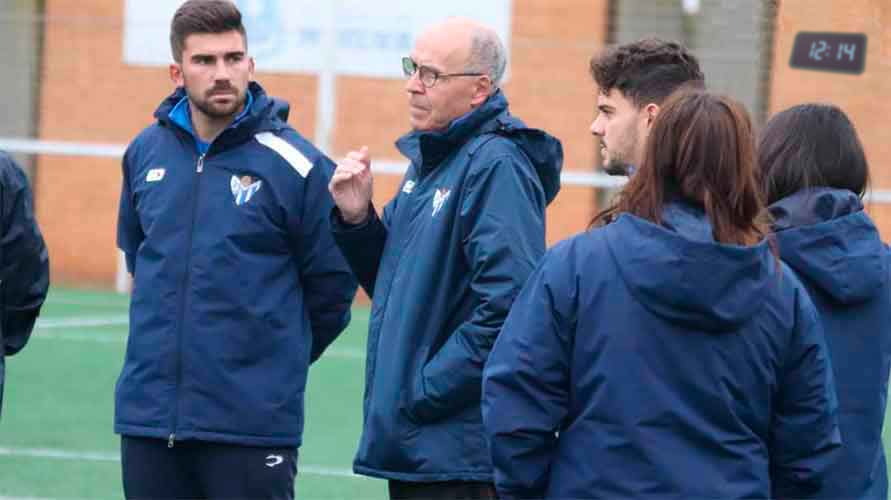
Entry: h=12 m=14
